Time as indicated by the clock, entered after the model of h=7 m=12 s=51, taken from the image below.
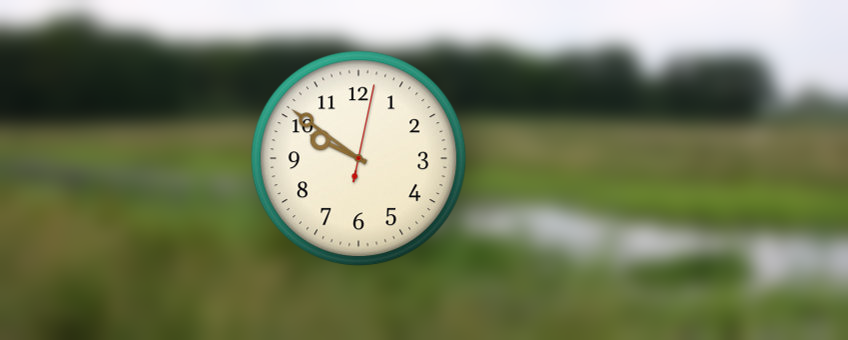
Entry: h=9 m=51 s=2
